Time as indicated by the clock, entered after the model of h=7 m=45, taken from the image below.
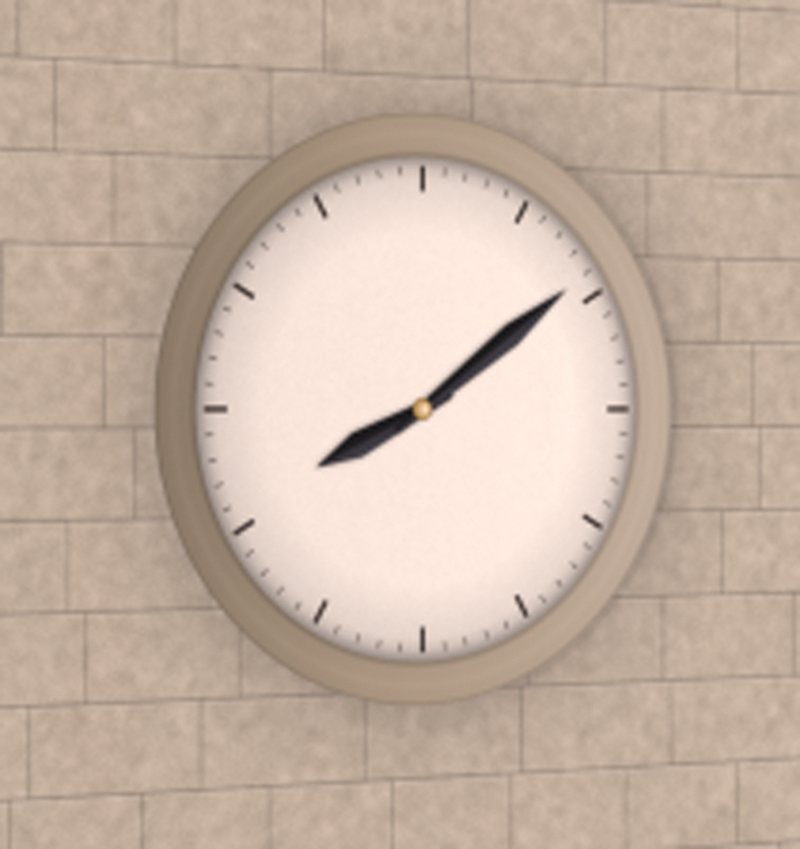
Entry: h=8 m=9
